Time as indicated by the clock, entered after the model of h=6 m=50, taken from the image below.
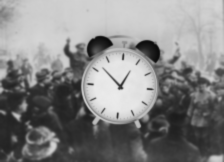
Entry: h=12 m=52
